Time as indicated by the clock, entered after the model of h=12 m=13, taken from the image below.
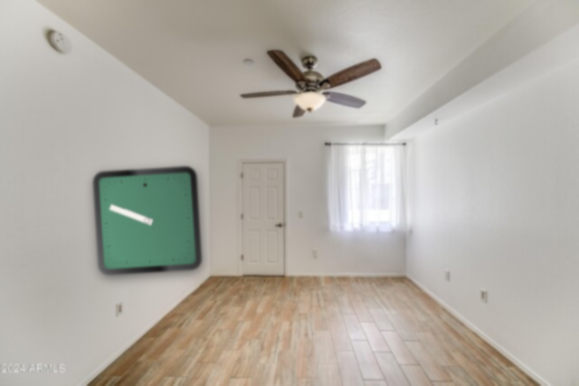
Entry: h=9 m=49
